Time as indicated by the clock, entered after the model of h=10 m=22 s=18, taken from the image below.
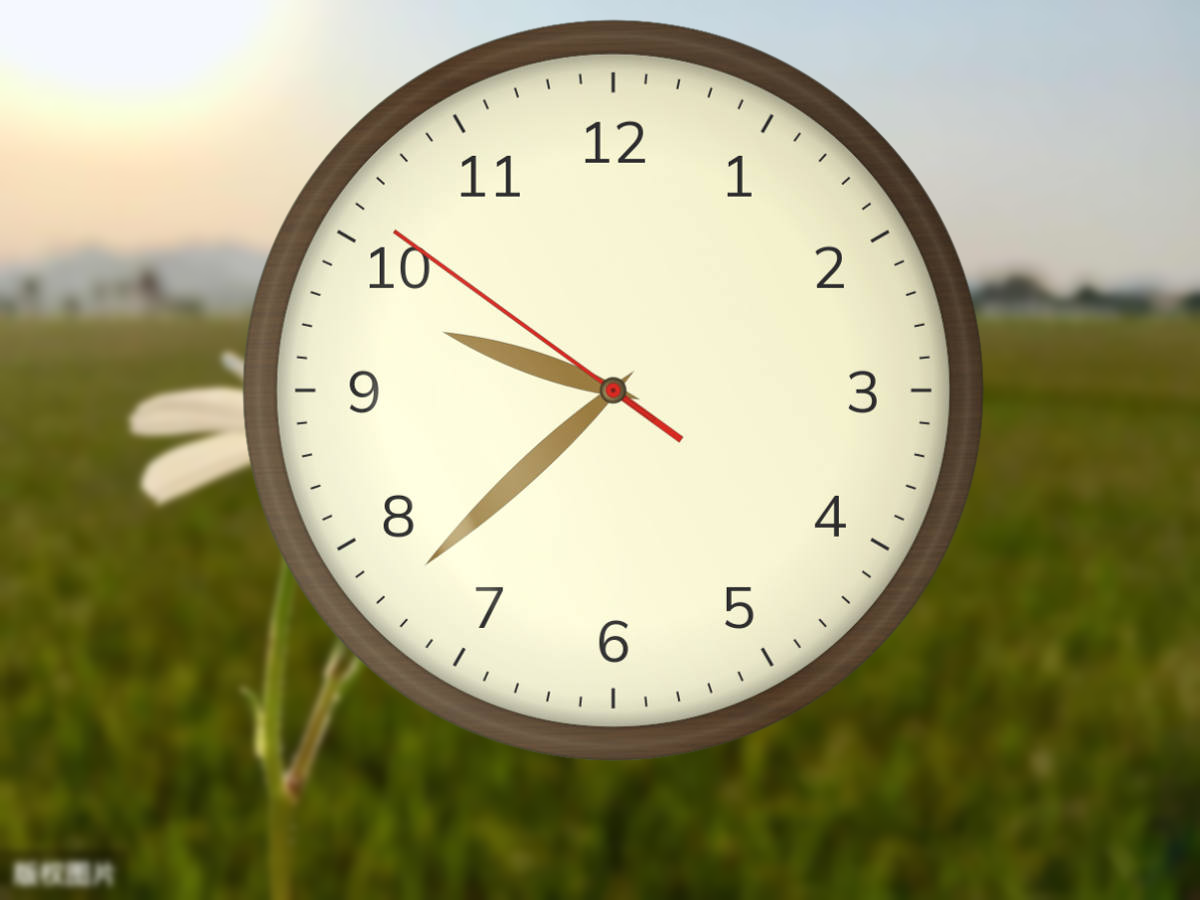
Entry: h=9 m=37 s=51
